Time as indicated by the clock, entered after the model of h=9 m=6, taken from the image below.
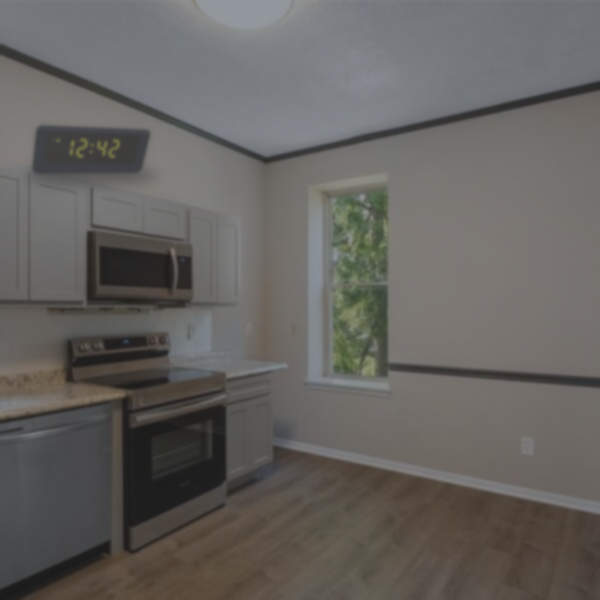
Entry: h=12 m=42
